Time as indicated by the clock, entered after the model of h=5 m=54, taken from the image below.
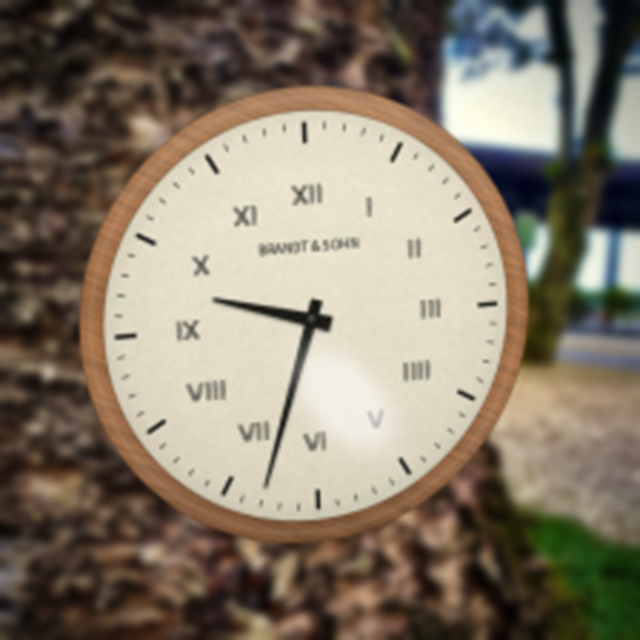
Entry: h=9 m=33
